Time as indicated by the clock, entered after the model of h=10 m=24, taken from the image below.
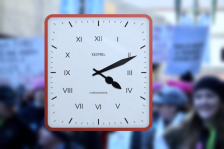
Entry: h=4 m=11
